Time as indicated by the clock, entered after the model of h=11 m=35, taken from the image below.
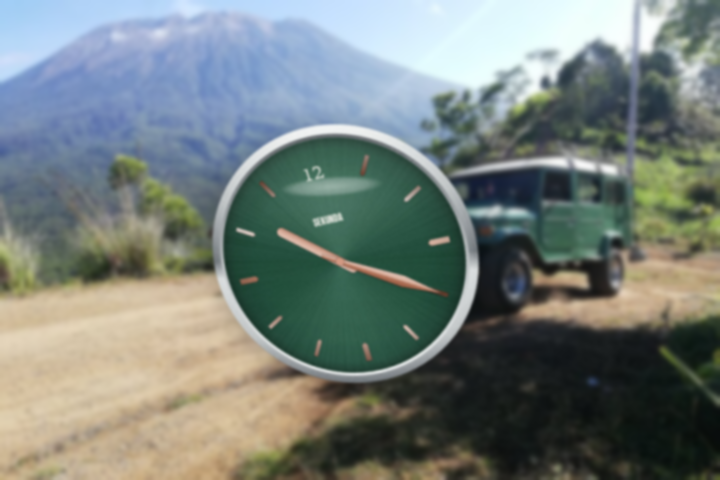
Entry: h=10 m=20
